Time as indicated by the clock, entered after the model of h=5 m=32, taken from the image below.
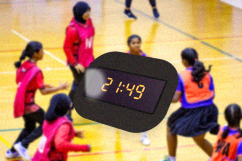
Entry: h=21 m=49
